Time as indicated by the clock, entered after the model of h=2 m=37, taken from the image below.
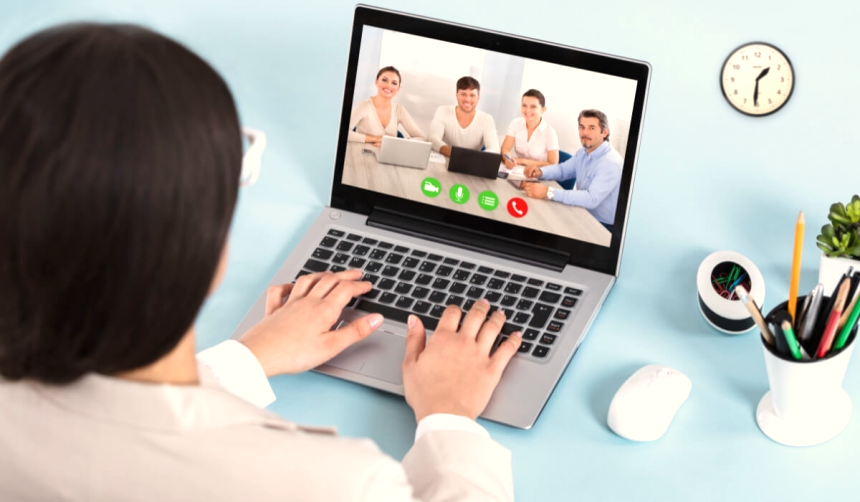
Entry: h=1 m=31
